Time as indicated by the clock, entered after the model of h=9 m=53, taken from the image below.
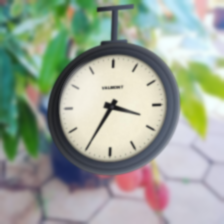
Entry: h=3 m=35
